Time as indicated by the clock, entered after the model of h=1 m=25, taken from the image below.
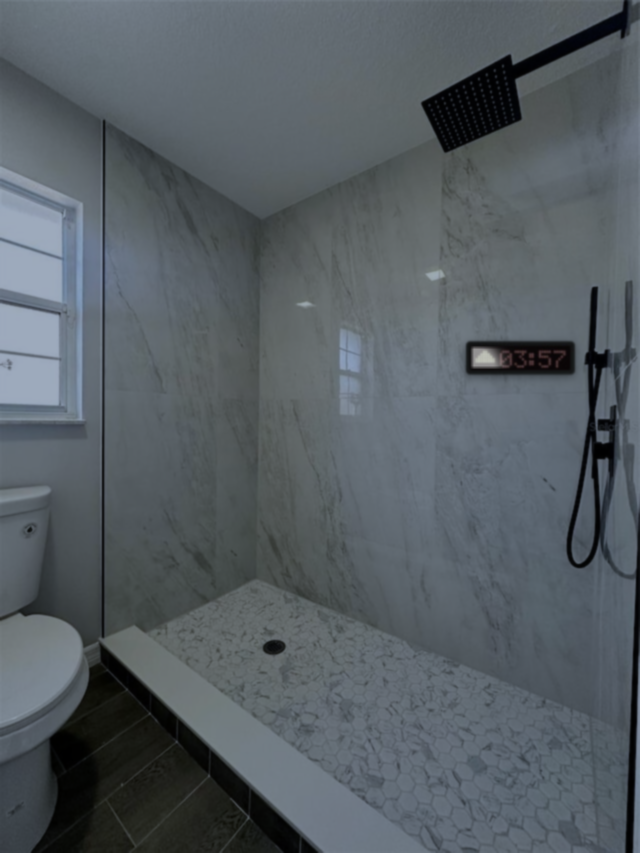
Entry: h=3 m=57
